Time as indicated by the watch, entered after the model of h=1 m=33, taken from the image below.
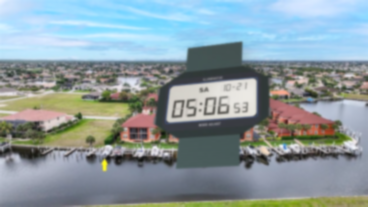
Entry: h=5 m=6
